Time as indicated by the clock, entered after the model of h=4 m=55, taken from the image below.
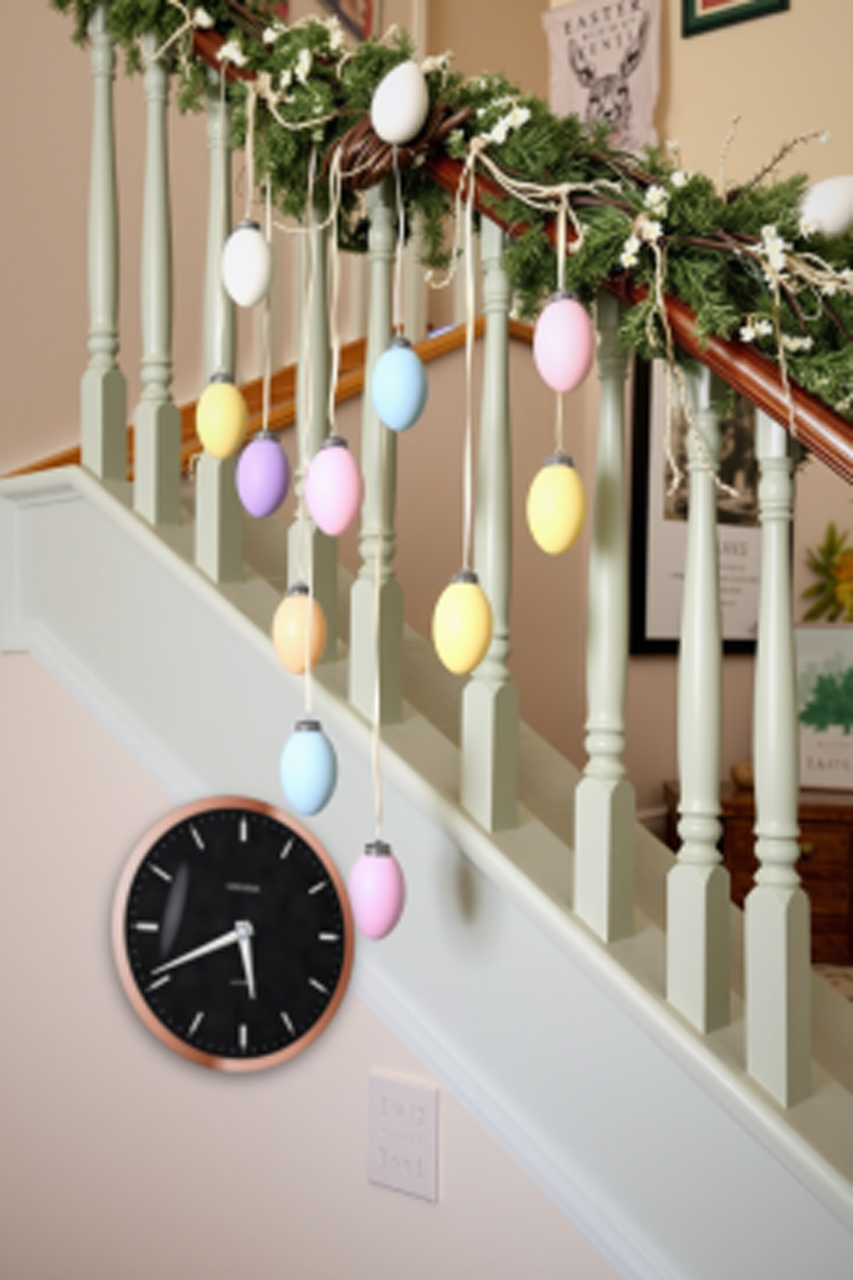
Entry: h=5 m=41
